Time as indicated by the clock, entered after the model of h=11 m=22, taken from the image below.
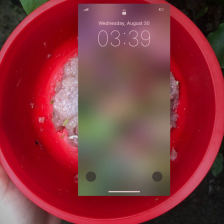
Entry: h=3 m=39
